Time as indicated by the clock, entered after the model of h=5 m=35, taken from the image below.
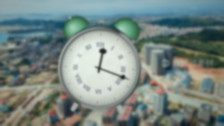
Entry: h=12 m=18
